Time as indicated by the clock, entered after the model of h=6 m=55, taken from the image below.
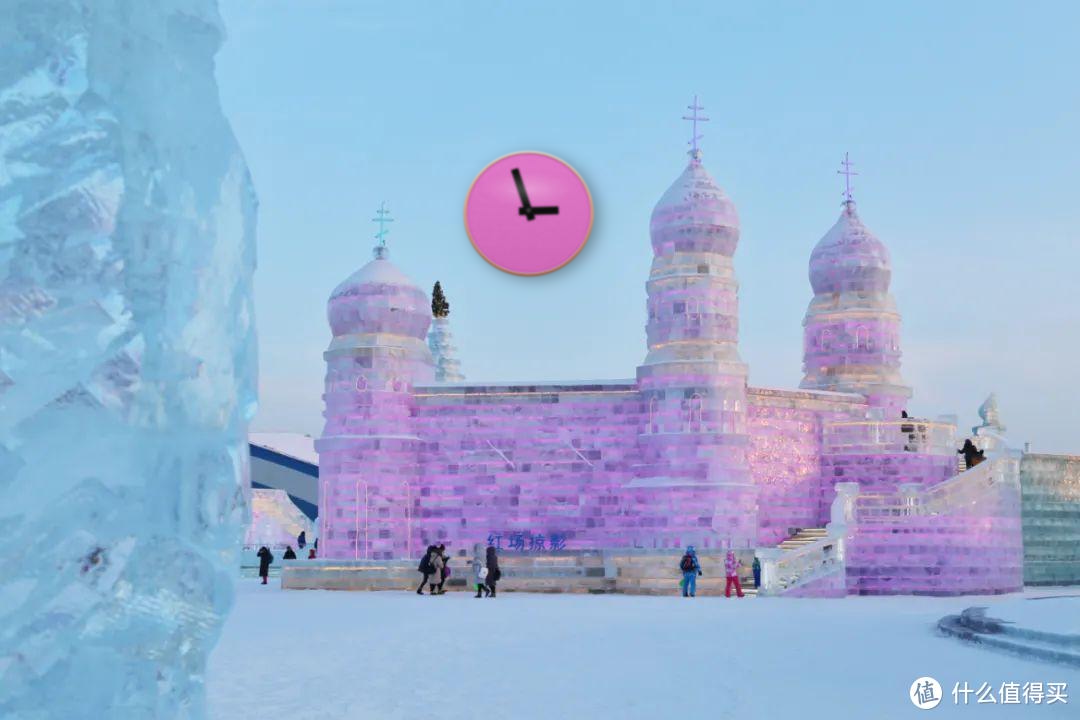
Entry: h=2 m=57
